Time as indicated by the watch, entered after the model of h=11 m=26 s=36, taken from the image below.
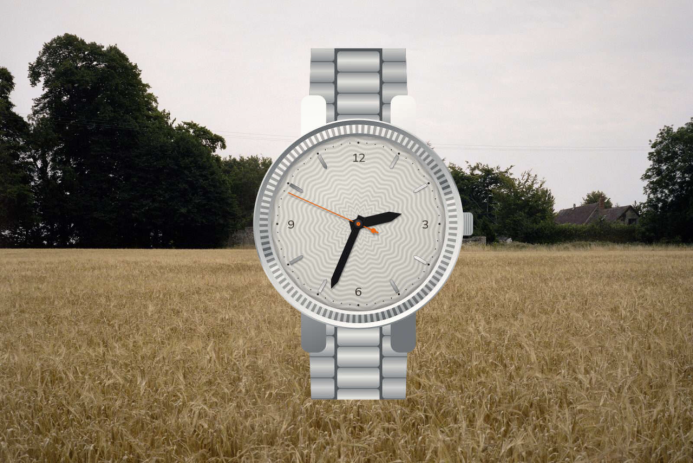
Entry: h=2 m=33 s=49
